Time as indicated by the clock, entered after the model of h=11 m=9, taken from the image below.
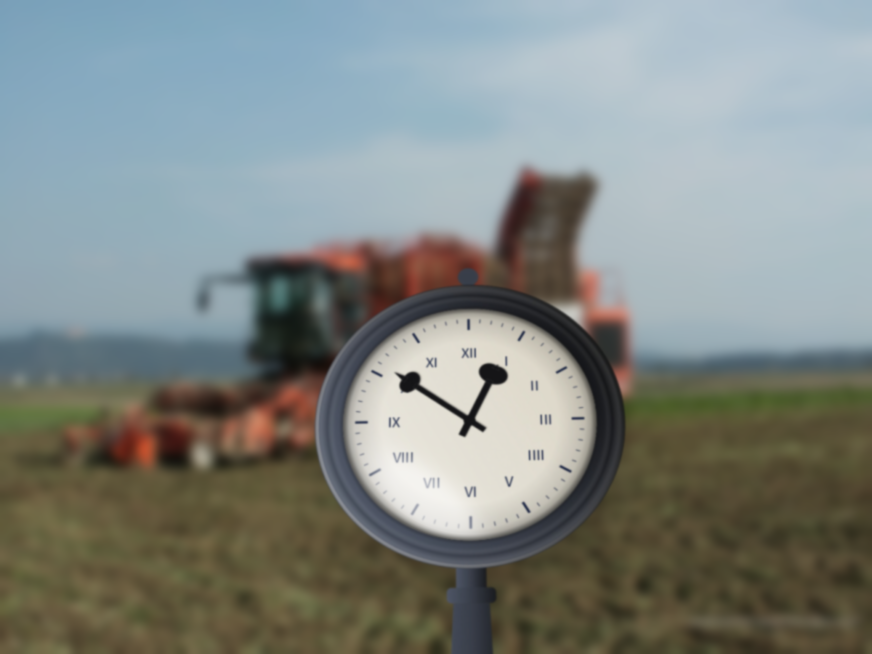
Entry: h=12 m=51
